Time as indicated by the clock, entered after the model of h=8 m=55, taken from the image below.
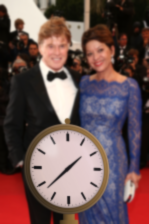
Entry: h=1 m=38
